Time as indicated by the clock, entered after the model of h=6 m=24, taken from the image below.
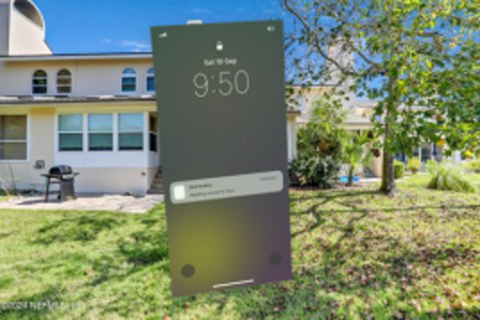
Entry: h=9 m=50
